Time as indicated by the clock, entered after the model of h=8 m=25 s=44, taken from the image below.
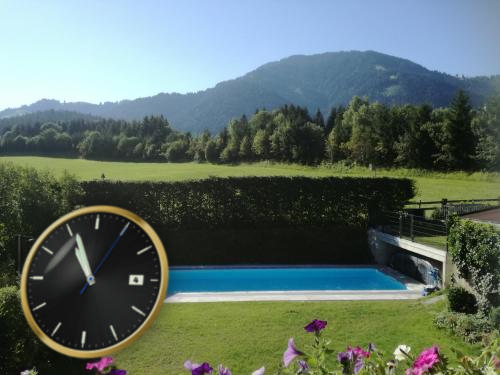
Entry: h=10 m=56 s=5
